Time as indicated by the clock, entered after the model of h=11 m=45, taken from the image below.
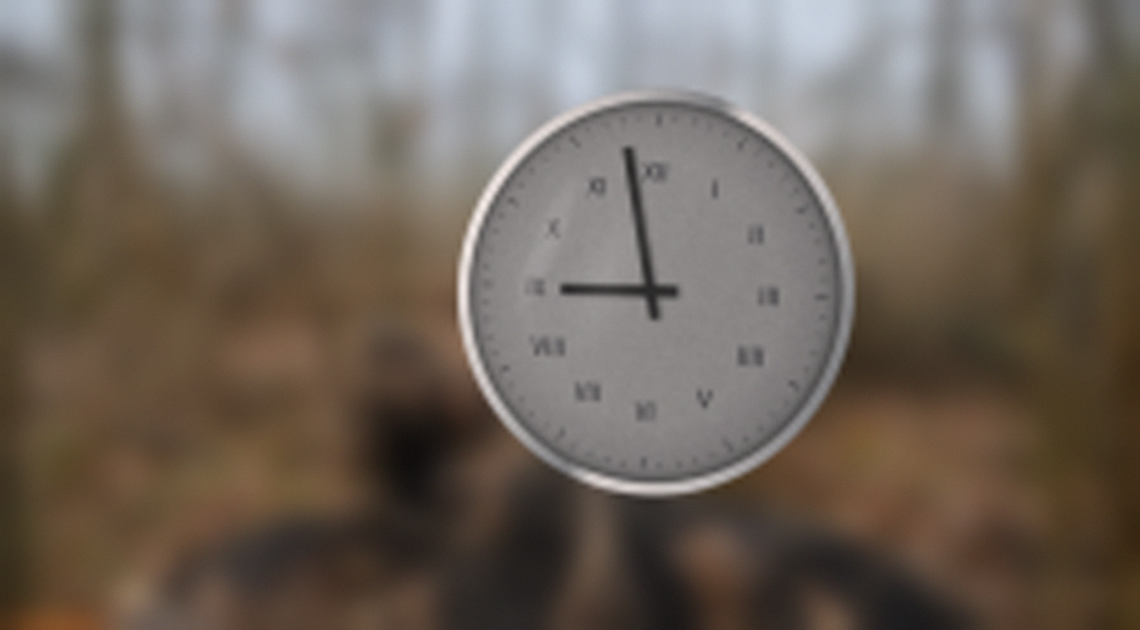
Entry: h=8 m=58
